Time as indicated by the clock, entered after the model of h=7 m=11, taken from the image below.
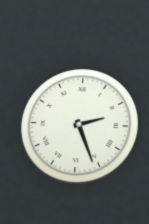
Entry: h=2 m=26
